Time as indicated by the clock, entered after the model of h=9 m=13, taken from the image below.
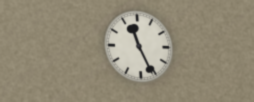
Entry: h=11 m=26
